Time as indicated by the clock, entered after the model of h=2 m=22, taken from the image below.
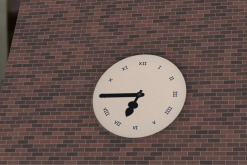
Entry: h=6 m=45
